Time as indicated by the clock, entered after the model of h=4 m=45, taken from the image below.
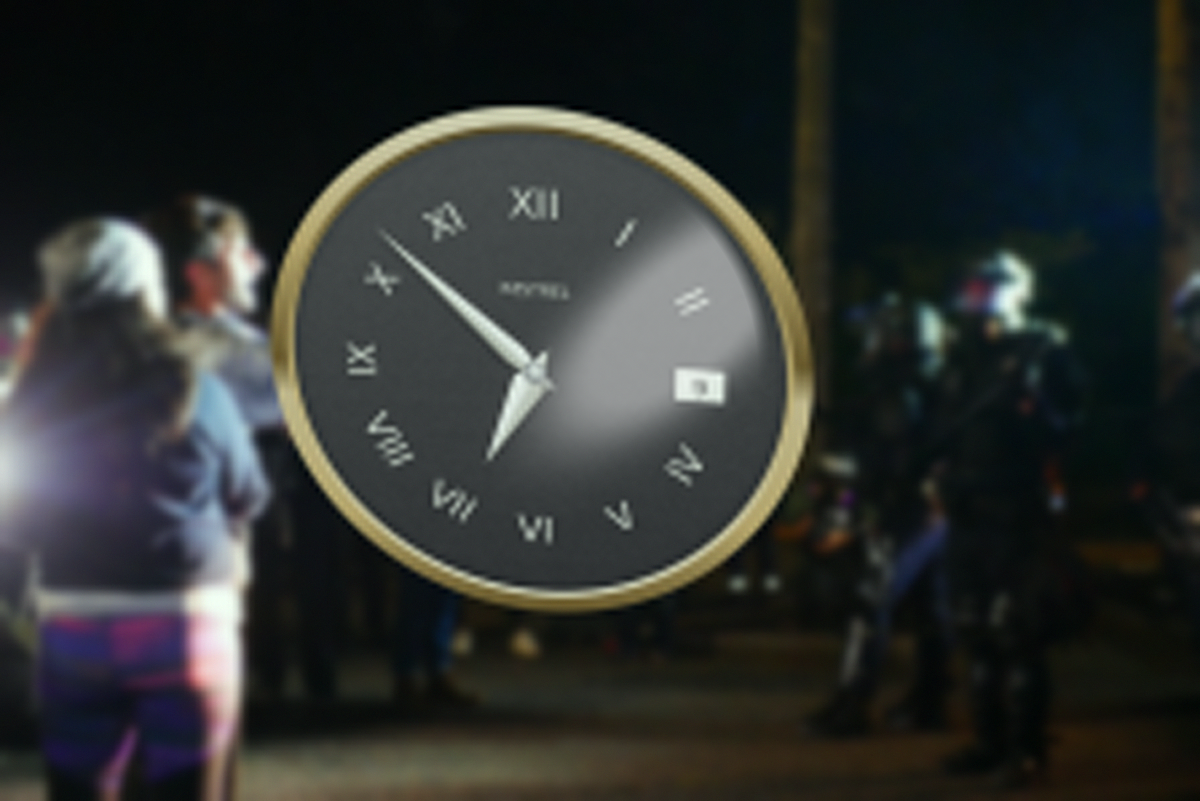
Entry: h=6 m=52
